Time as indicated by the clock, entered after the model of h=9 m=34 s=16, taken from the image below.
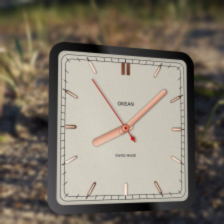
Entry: h=8 m=7 s=54
